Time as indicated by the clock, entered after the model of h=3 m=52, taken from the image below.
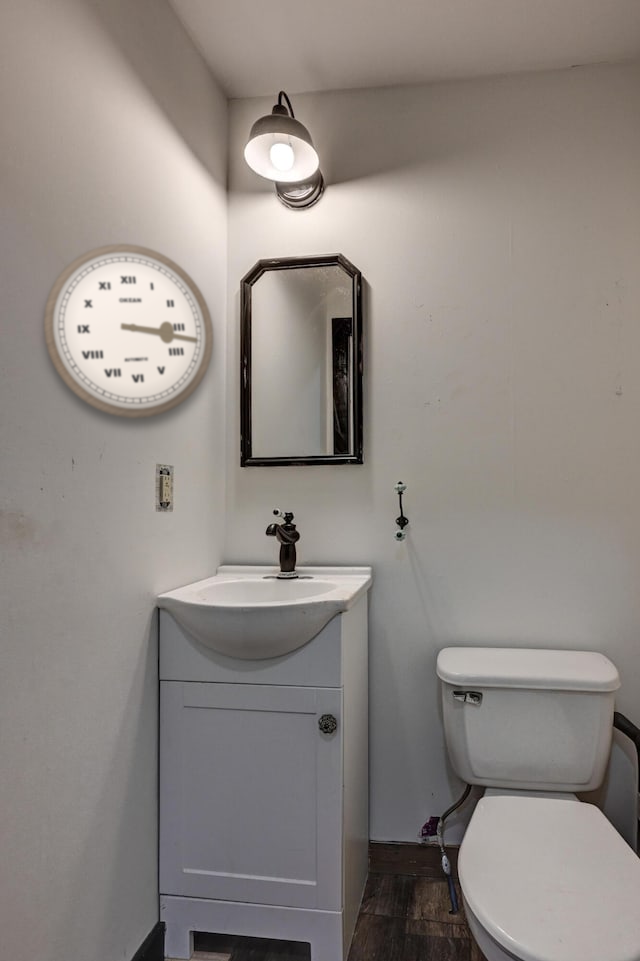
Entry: h=3 m=17
